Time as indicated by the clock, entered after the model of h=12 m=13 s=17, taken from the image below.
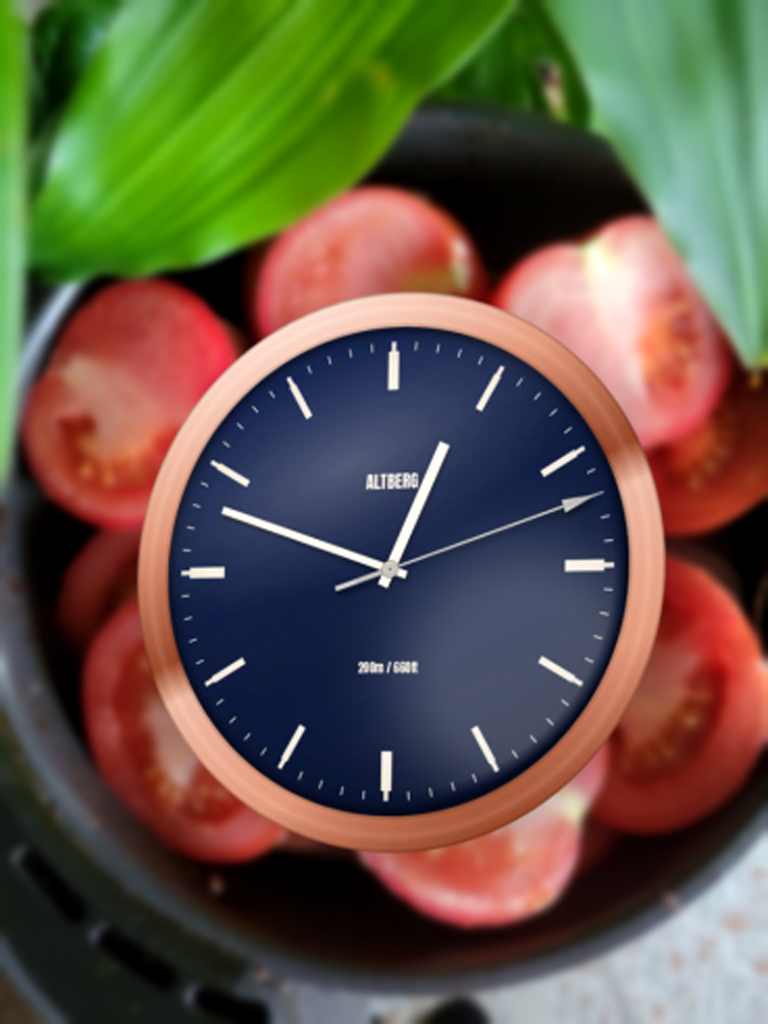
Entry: h=12 m=48 s=12
